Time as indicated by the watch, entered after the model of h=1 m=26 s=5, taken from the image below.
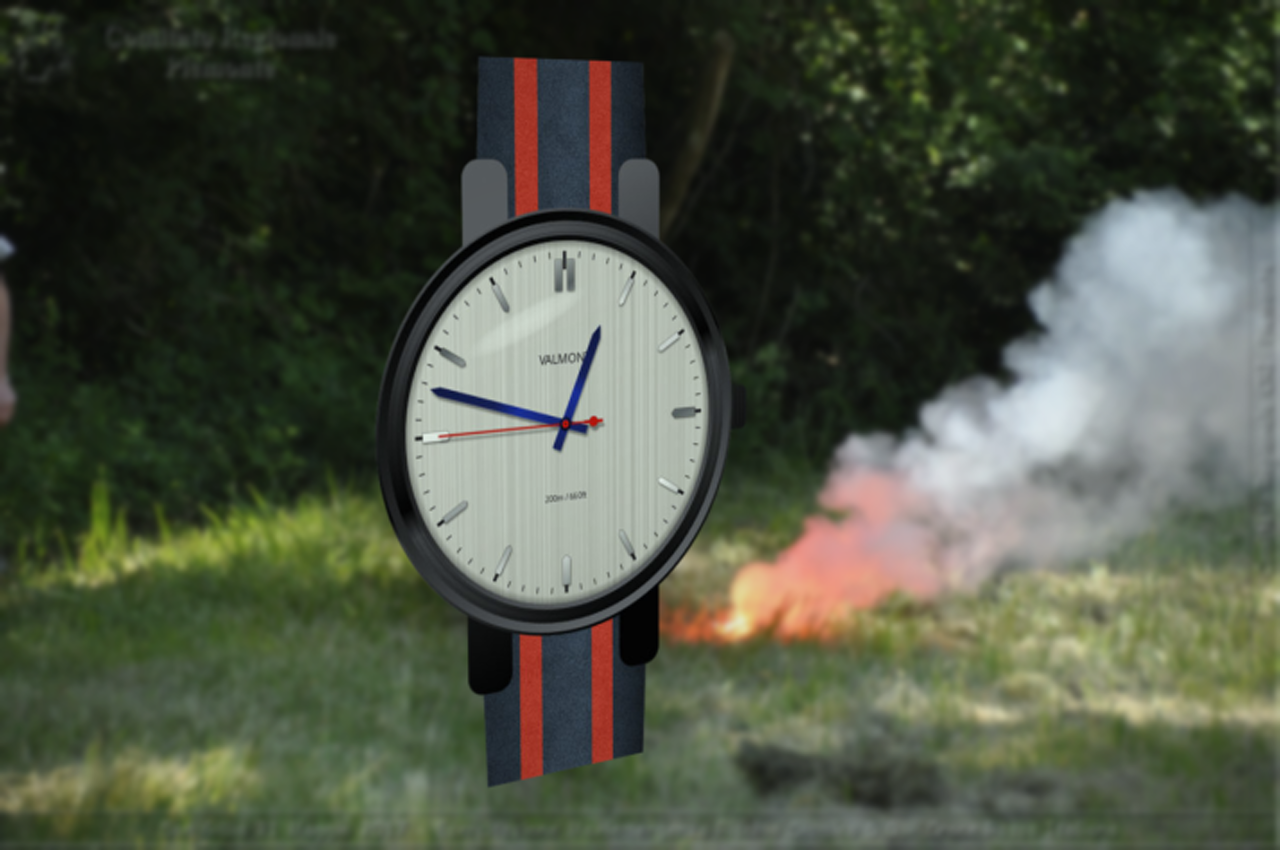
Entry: h=12 m=47 s=45
